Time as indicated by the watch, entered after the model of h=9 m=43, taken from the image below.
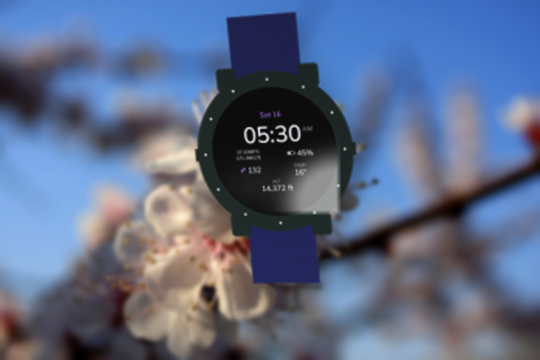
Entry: h=5 m=30
